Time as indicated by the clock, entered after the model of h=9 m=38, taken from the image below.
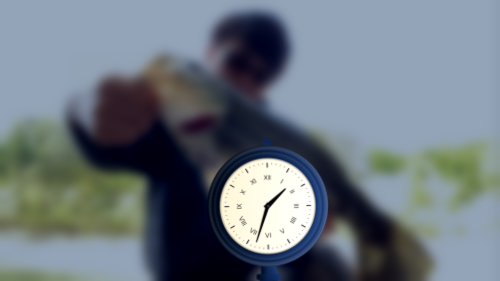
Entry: h=1 m=33
